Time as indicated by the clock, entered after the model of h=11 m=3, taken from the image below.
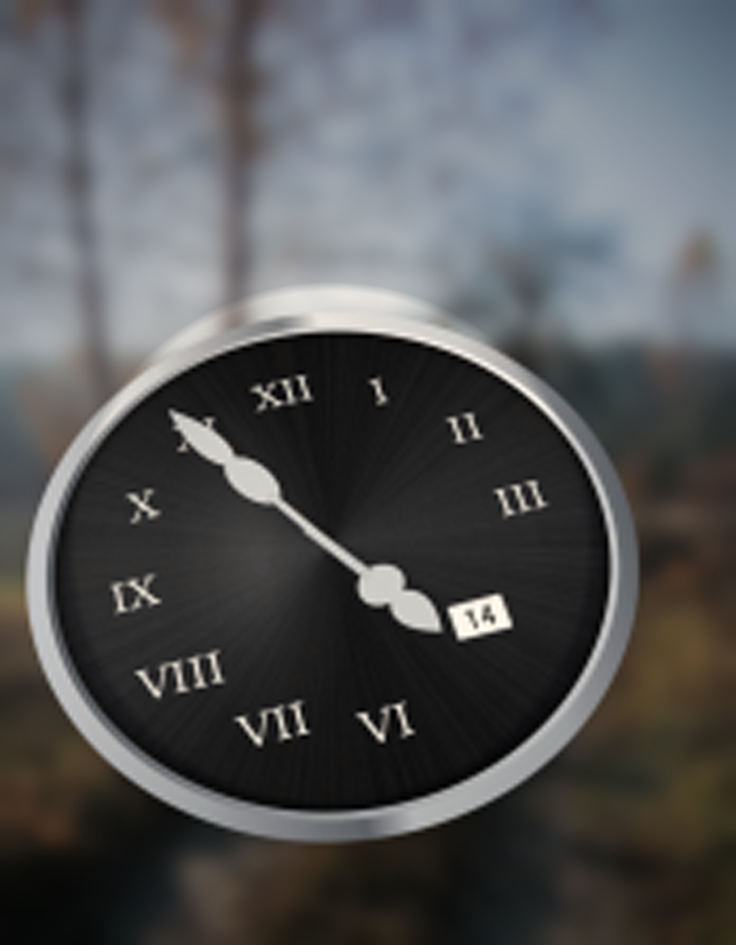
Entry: h=4 m=55
